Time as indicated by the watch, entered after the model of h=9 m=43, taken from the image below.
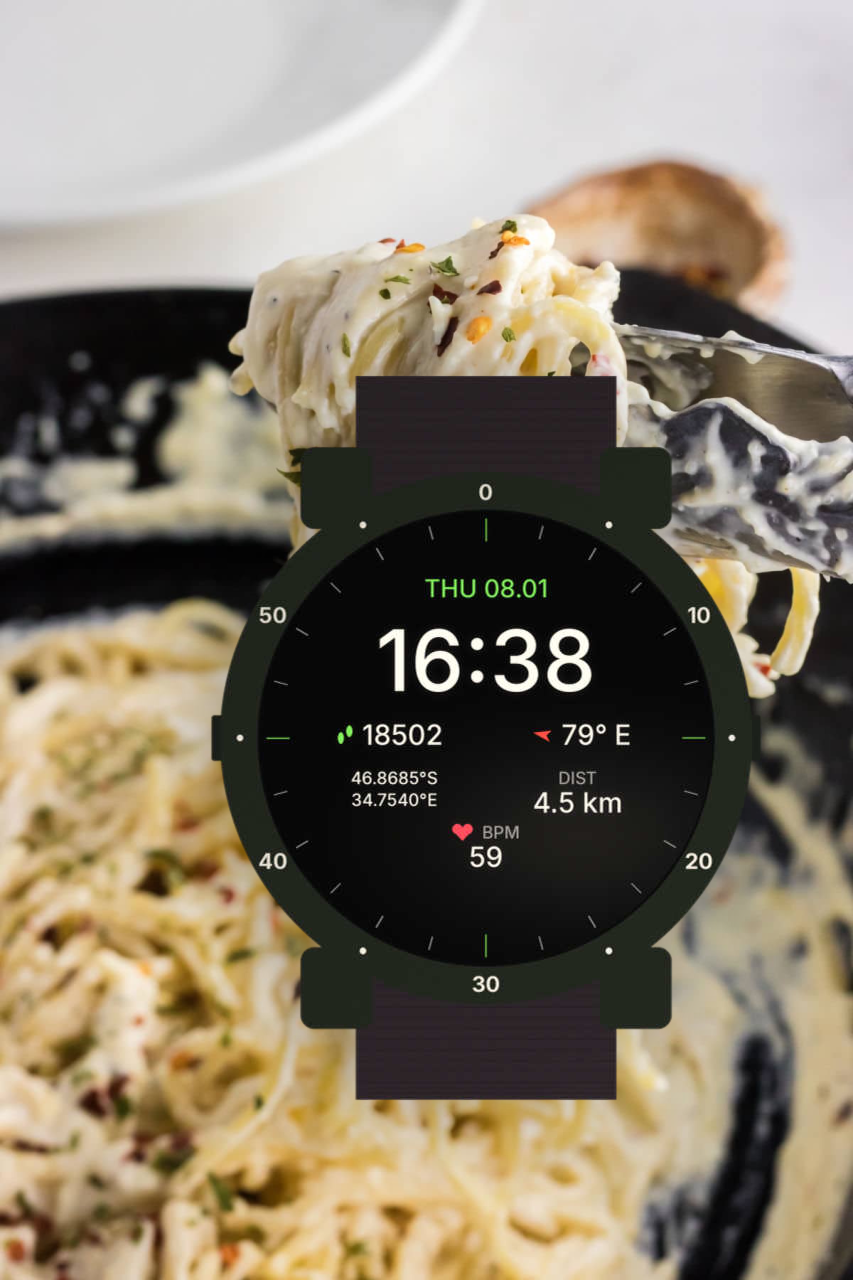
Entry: h=16 m=38
